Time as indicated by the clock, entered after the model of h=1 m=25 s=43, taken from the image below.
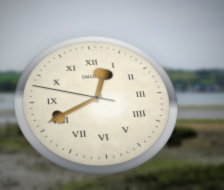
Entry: h=12 m=40 s=48
